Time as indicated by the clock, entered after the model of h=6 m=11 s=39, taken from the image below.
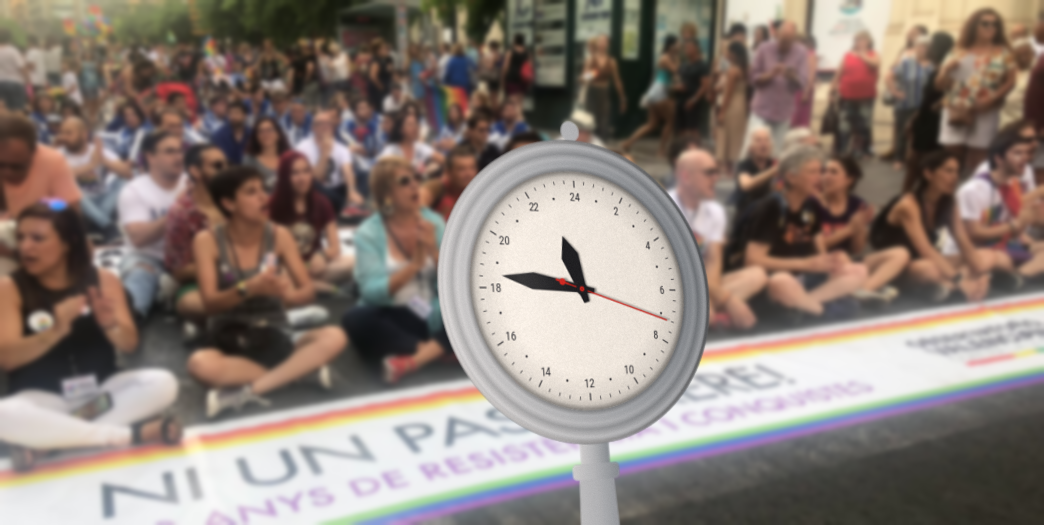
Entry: h=22 m=46 s=18
